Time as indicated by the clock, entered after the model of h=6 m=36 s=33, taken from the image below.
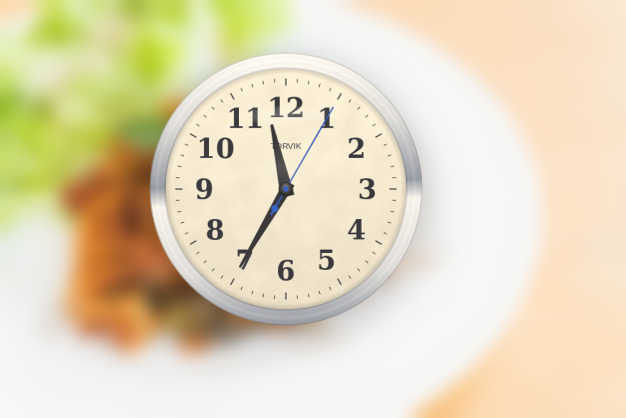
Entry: h=11 m=35 s=5
